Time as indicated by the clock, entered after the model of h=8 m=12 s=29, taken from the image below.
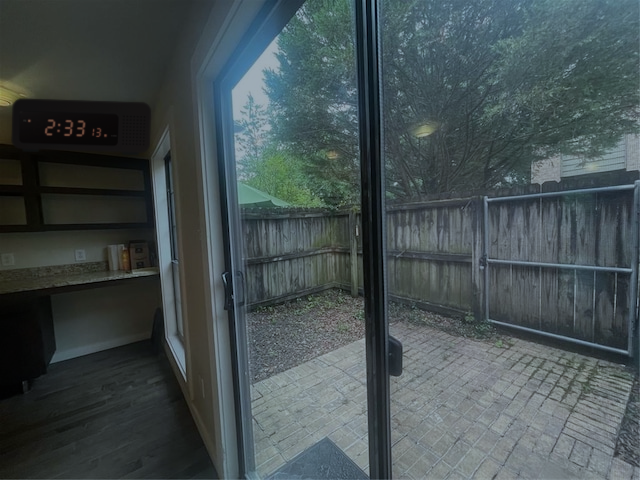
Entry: h=2 m=33 s=13
